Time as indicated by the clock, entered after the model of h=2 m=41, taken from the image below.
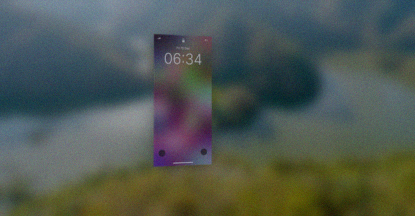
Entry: h=6 m=34
